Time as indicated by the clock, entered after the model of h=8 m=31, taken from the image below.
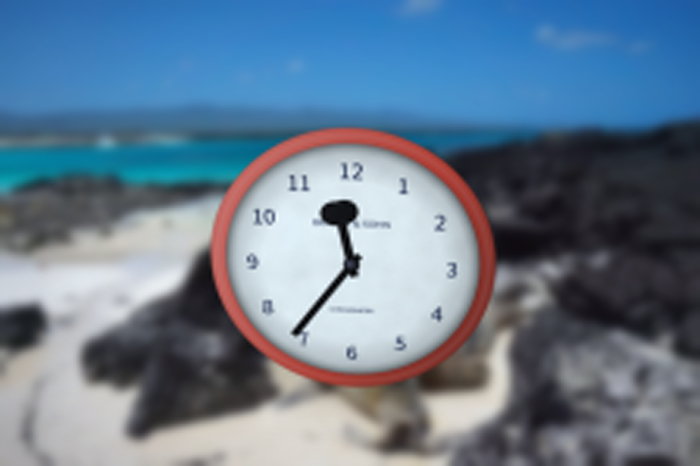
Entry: h=11 m=36
